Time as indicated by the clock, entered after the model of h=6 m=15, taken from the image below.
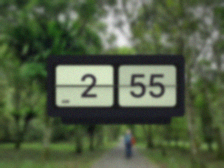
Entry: h=2 m=55
